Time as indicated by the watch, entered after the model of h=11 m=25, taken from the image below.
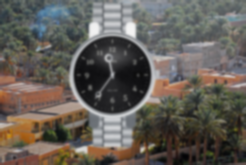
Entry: h=11 m=36
